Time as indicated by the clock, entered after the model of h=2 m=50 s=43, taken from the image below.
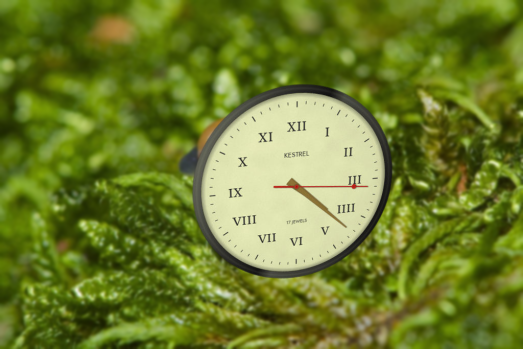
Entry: h=4 m=22 s=16
